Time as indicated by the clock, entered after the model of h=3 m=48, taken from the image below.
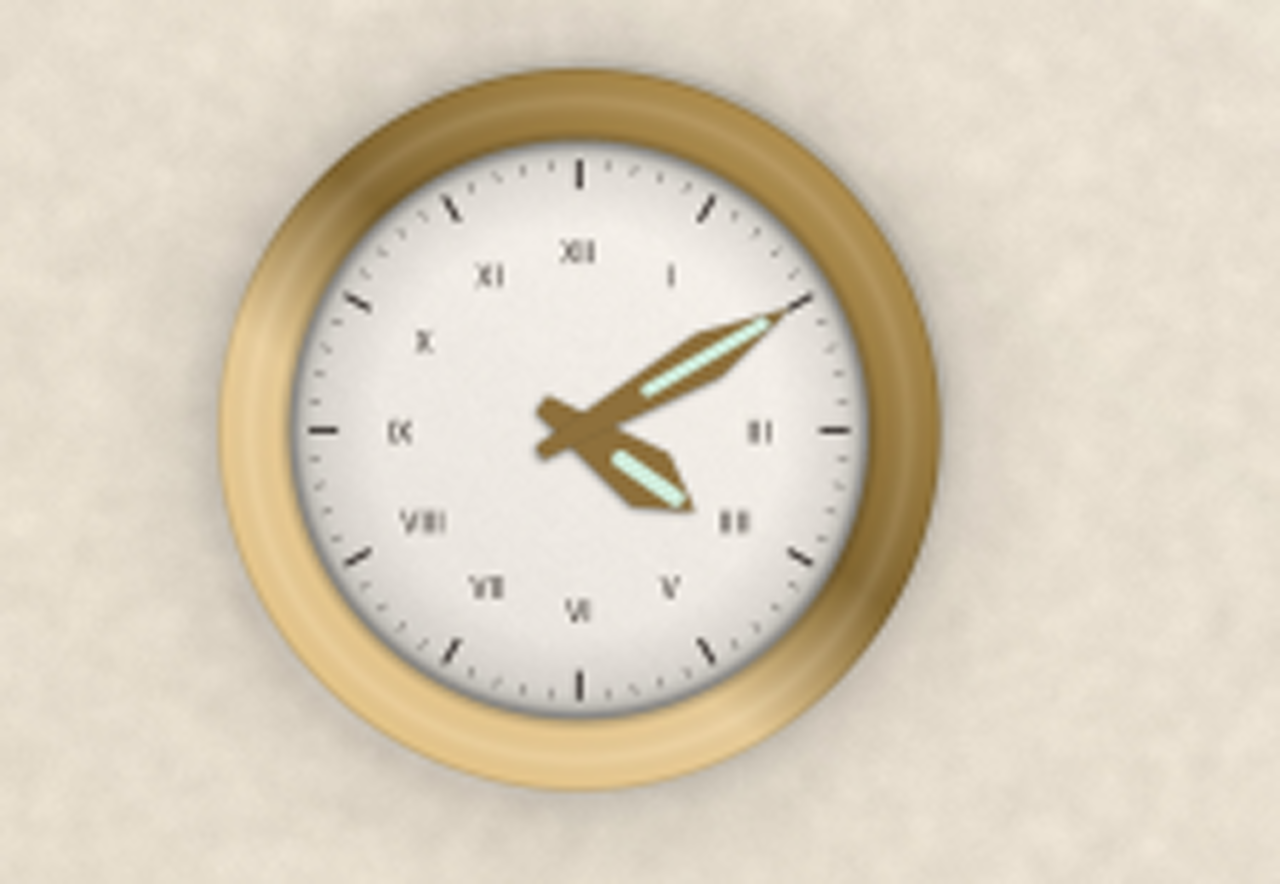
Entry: h=4 m=10
